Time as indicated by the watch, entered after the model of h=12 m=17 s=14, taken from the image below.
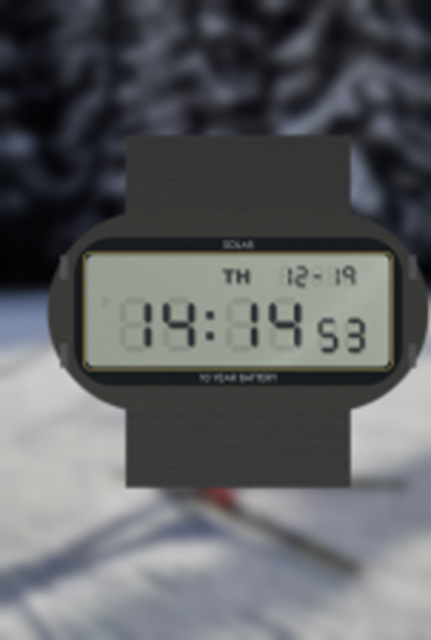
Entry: h=14 m=14 s=53
